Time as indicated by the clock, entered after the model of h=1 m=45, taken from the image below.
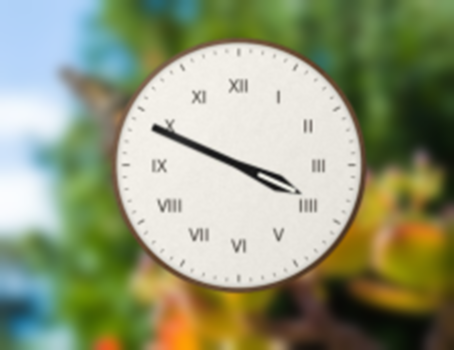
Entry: h=3 m=49
